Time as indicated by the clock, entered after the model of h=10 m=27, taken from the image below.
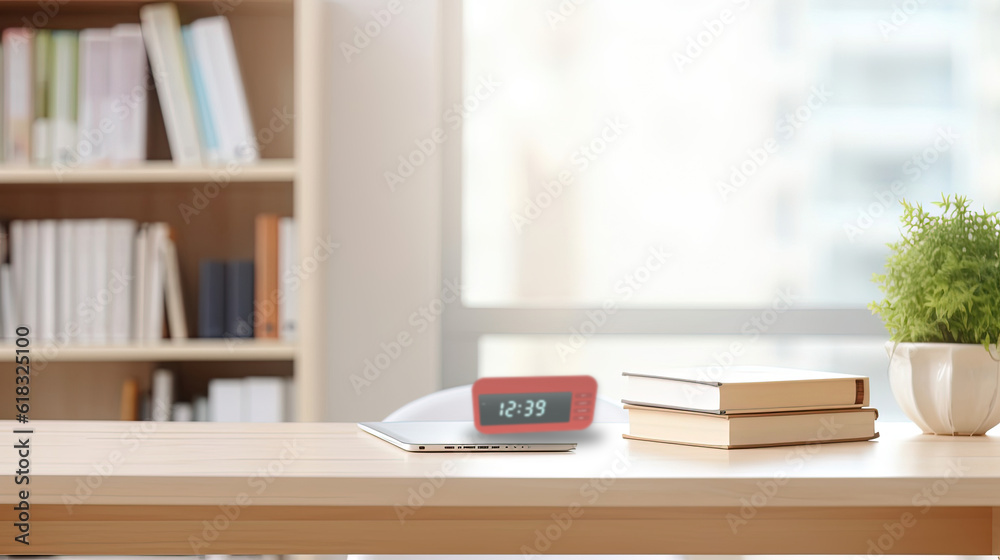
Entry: h=12 m=39
